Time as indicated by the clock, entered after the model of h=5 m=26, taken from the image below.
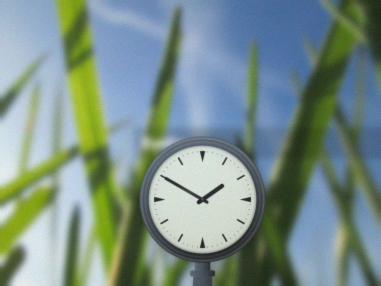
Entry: h=1 m=50
